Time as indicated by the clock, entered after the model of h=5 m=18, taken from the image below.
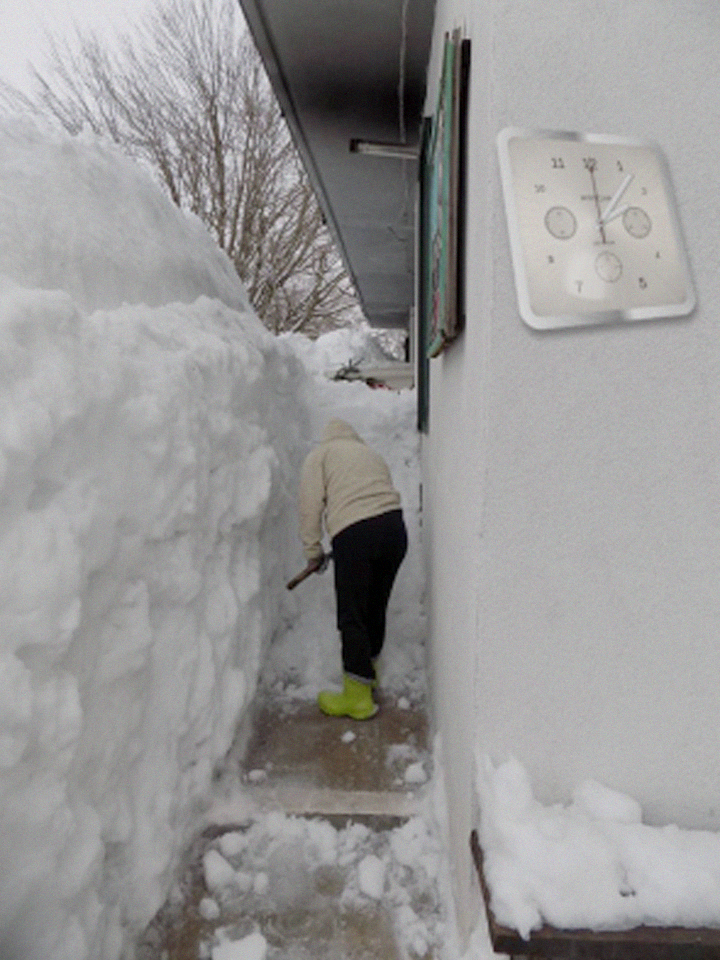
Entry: h=2 m=7
